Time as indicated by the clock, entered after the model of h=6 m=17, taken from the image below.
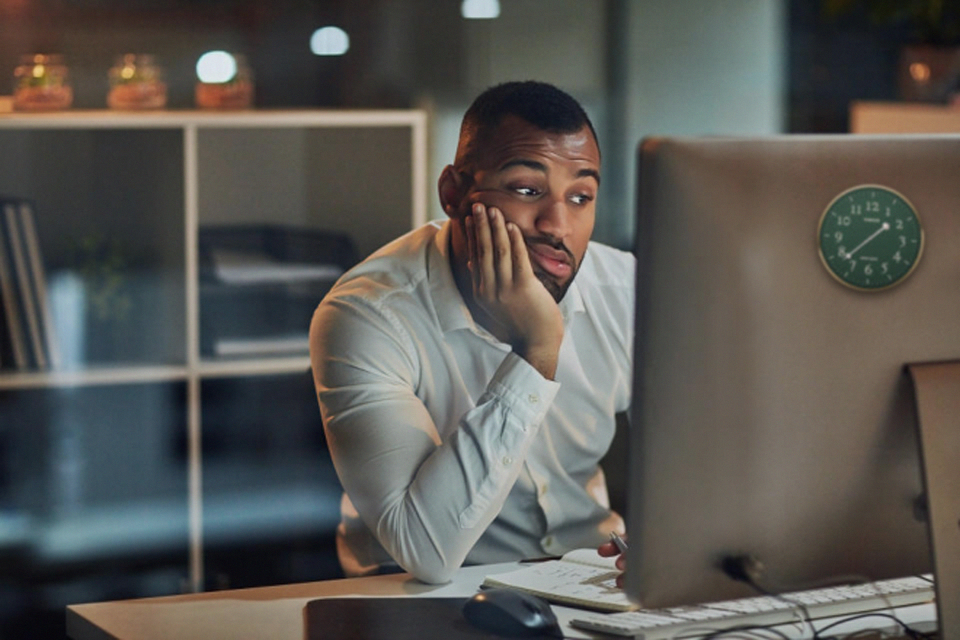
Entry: h=1 m=38
